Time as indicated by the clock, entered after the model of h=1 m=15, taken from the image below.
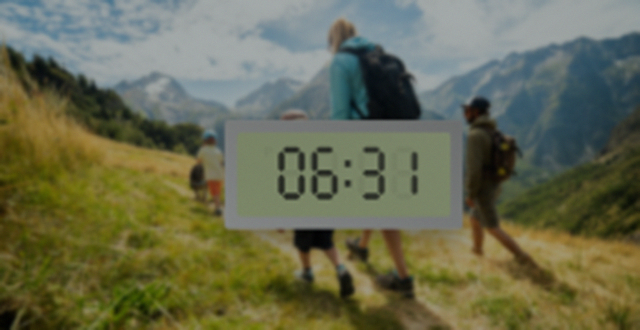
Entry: h=6 m=31
